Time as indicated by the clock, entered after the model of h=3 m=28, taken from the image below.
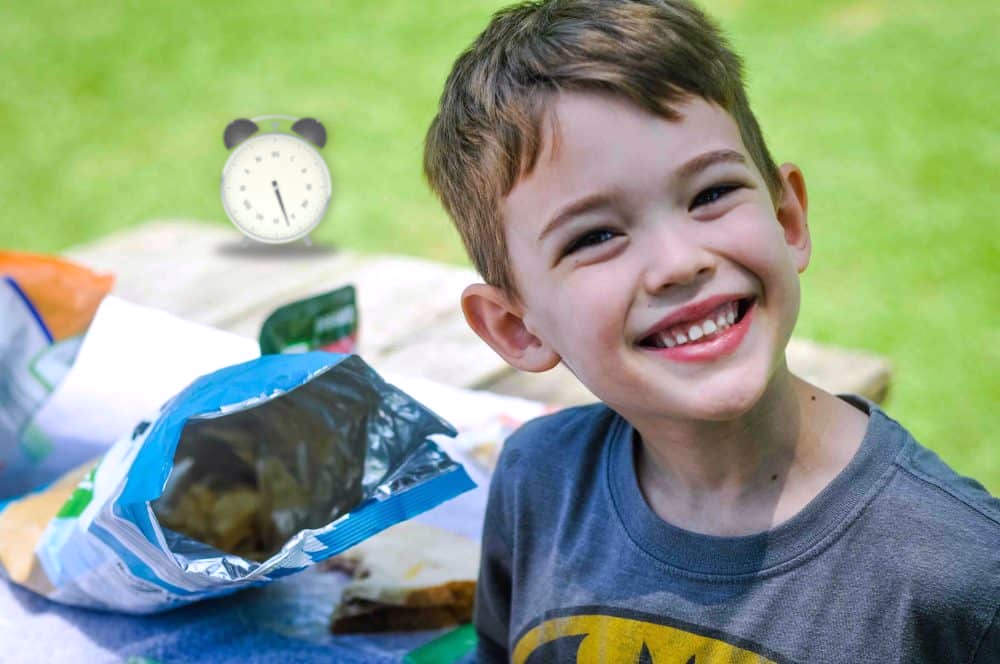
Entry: h=5 m=27
